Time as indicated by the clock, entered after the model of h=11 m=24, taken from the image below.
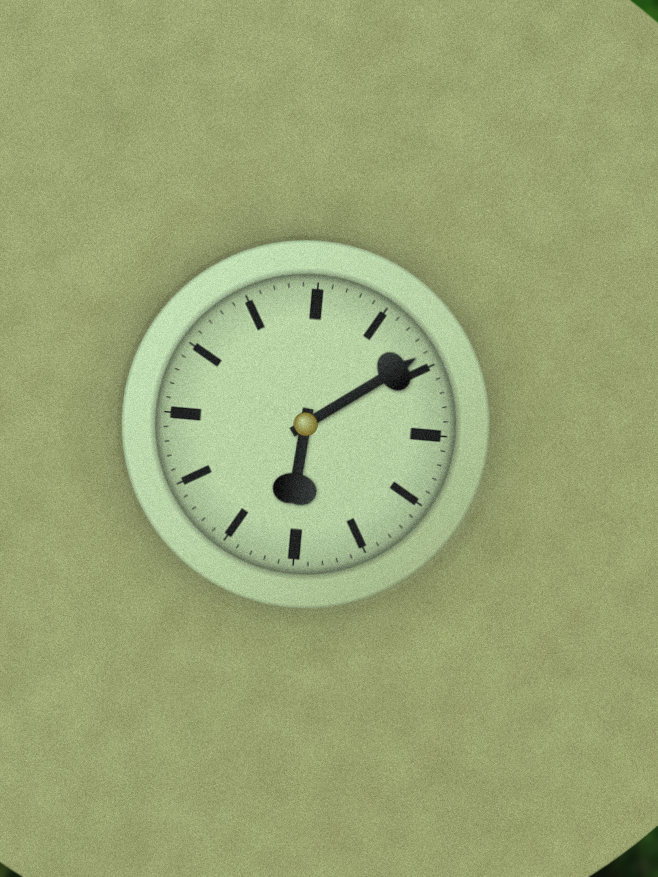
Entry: h=6 m=9
